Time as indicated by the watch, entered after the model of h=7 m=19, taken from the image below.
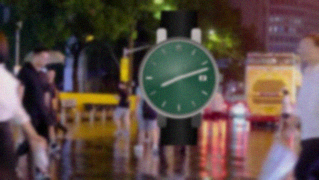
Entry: h=8 m=12
